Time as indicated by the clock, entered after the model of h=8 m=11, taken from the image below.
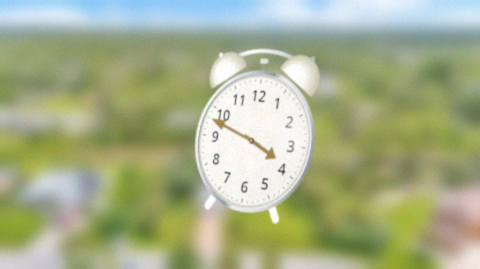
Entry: h=3 m=48
